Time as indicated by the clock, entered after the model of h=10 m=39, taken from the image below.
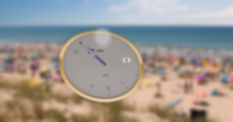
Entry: h=10 m=54
